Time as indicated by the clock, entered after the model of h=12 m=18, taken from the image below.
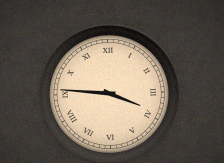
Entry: h=3 m=46
